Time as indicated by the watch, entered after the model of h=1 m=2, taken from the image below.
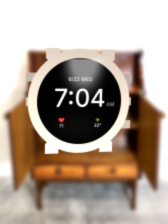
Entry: h=7 m=4
